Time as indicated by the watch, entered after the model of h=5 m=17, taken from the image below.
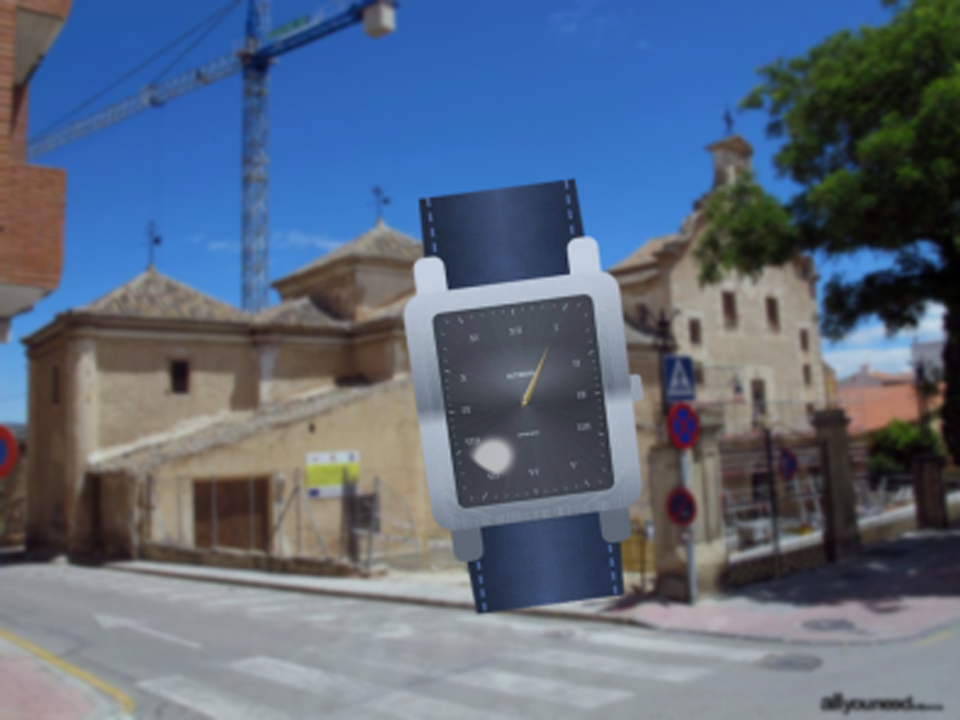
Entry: h=1 m=5
